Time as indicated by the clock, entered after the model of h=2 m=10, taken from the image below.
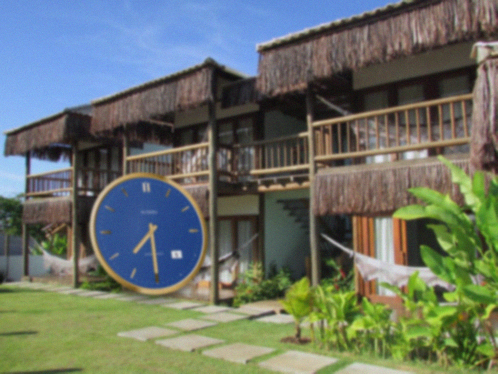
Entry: h=7 m=30
